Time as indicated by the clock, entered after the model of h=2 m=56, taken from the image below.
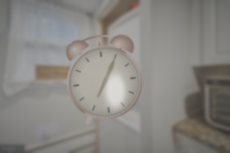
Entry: h=7 m=5
